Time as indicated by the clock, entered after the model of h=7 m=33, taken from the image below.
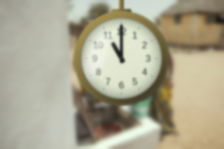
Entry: h=11 m=0
